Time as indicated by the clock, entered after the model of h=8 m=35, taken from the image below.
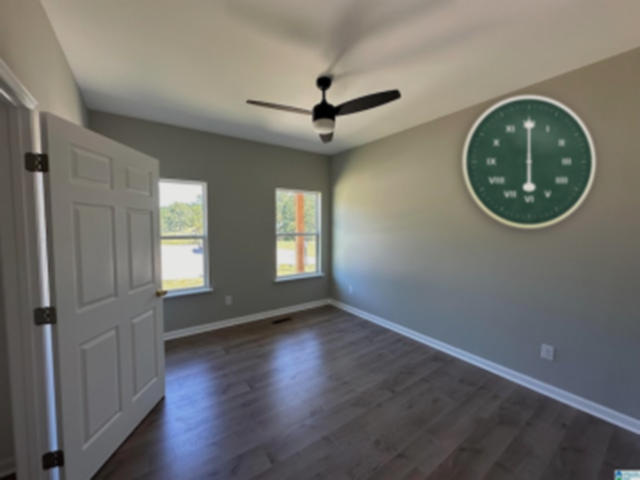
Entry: h=6 m=0
